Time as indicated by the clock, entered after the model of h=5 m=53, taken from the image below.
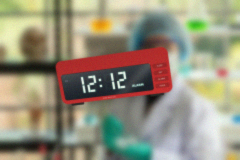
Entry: h=12 m=12
